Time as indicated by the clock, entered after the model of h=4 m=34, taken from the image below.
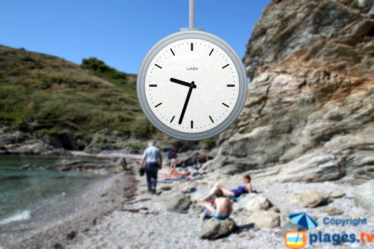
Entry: h=9 m=33
